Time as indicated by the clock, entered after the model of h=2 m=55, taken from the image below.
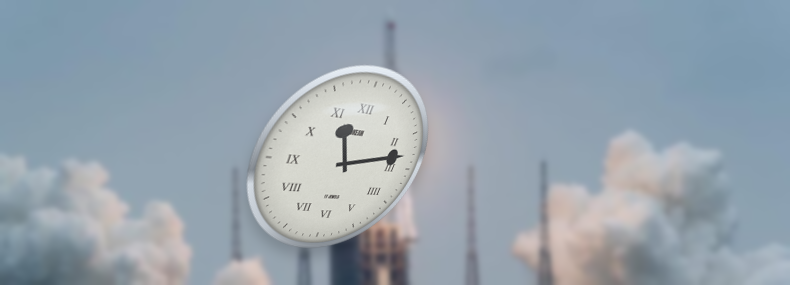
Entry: h=11 m=13
